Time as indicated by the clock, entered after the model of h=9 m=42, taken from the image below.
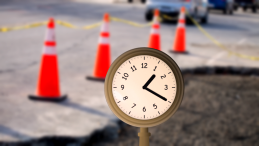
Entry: h=1 m=20
